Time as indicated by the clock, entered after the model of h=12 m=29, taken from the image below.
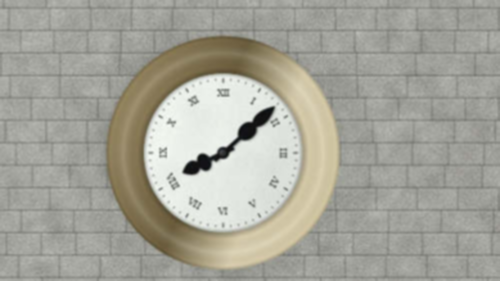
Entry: h=8 m=8
